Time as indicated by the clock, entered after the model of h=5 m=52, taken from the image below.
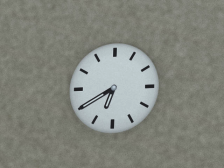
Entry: h=6 m=40
